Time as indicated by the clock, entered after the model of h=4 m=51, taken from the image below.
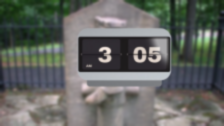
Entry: h=3 m=5
